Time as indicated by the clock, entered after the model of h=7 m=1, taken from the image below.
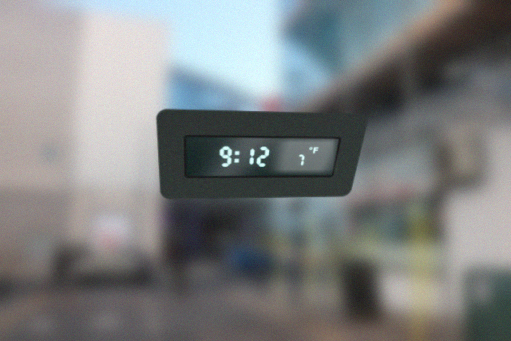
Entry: h=9 m=12
